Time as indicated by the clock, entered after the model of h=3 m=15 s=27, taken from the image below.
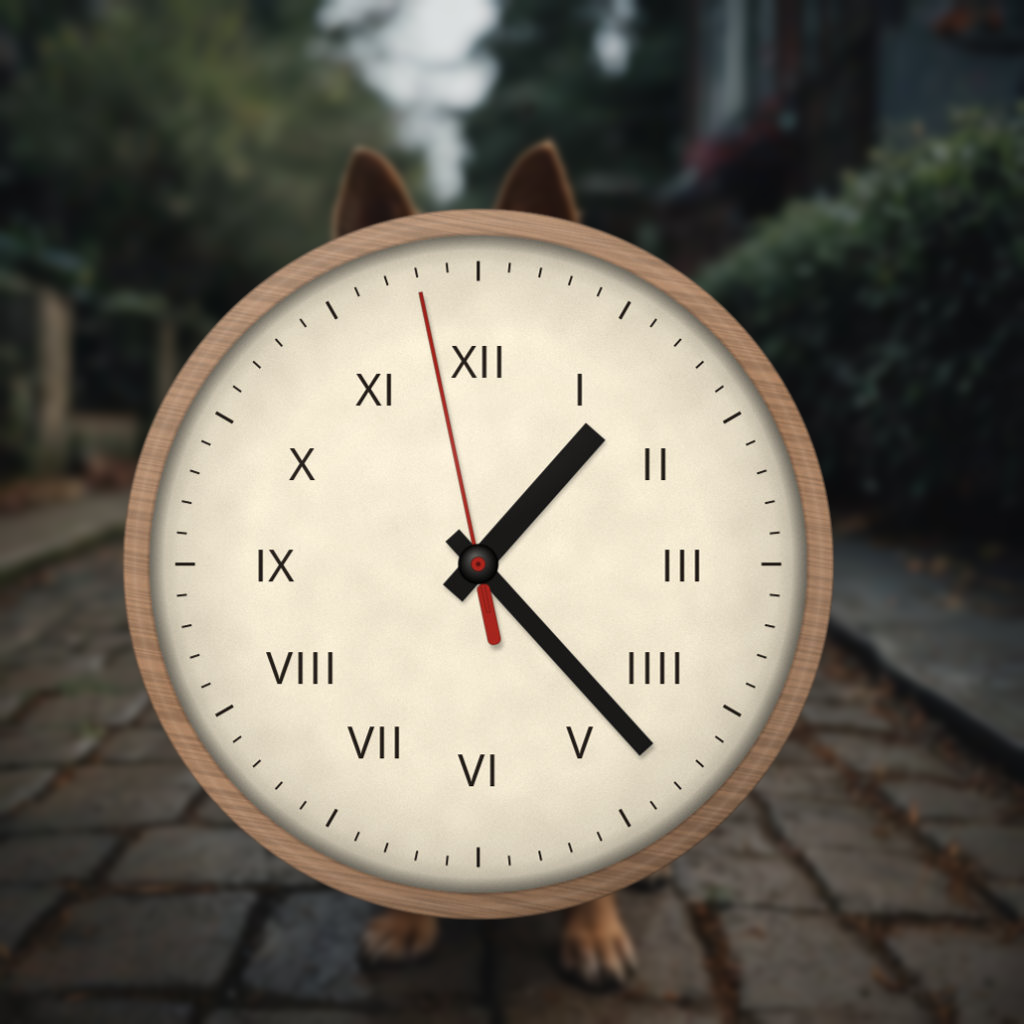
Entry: h=1 m=22 s=58
